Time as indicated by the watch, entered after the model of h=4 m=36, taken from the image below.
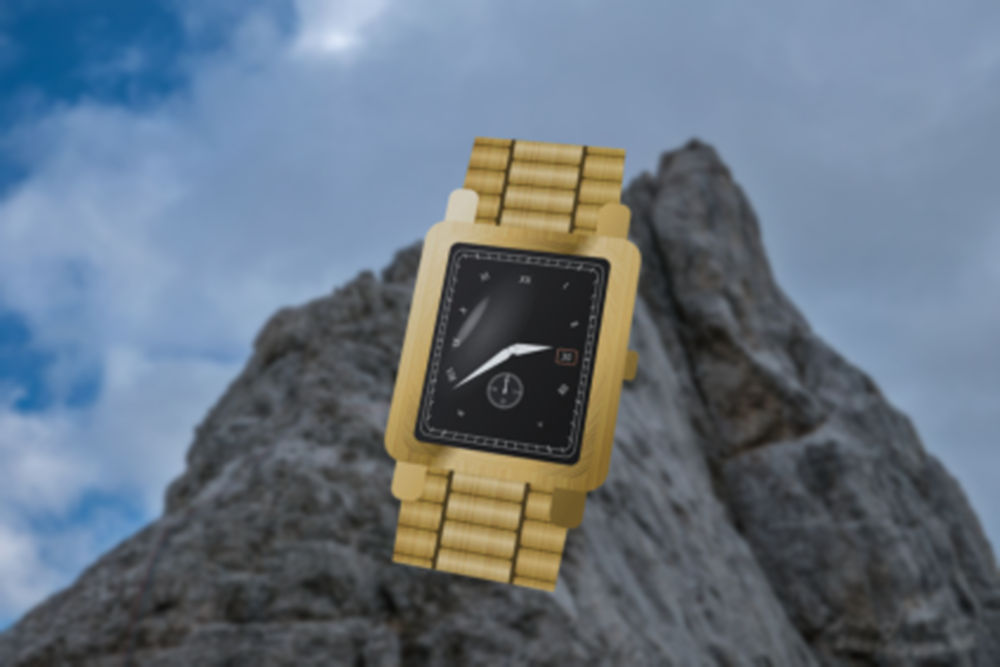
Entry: h=2 m=38
